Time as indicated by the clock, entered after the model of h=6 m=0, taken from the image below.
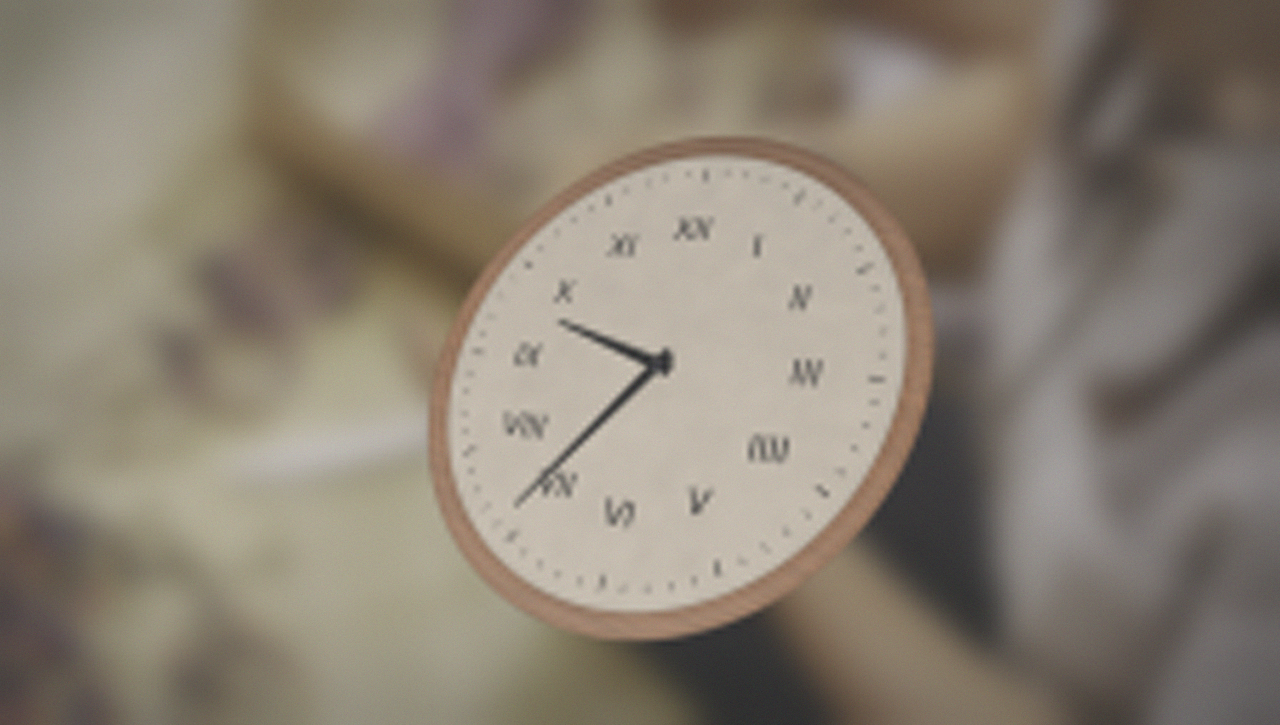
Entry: h=9 m=36
